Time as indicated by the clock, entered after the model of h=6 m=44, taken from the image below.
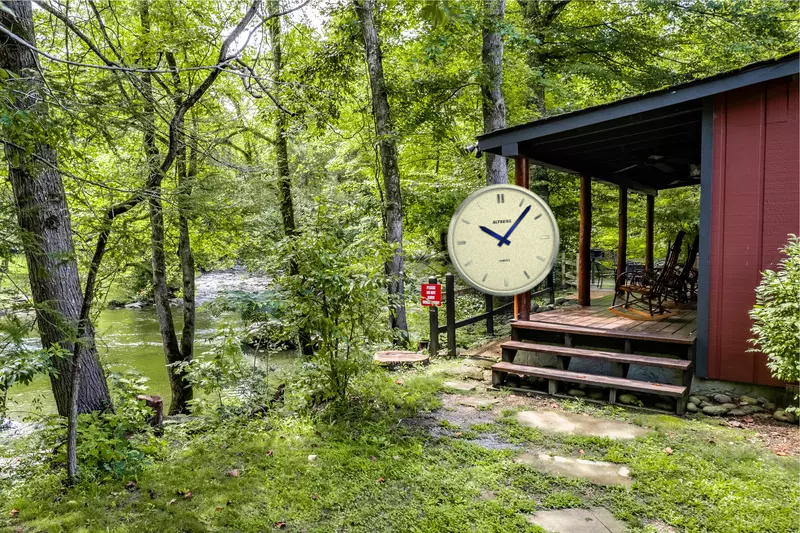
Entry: h=10 m=7
